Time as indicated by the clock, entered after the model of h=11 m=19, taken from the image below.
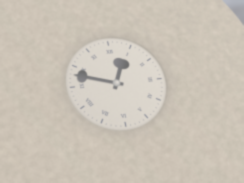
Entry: h=12 m=48
